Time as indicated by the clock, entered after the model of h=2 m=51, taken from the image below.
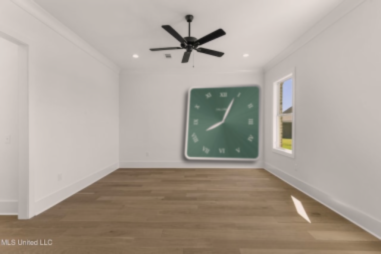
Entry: h=8 m=4
